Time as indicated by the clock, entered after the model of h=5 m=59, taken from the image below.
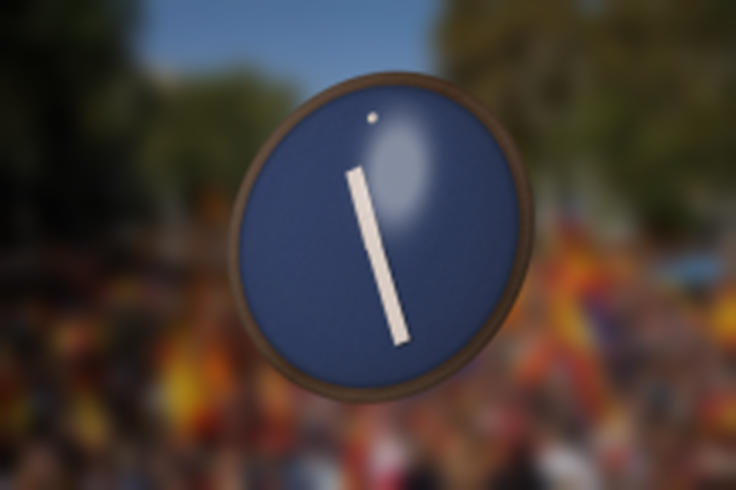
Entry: h=11 m=27
